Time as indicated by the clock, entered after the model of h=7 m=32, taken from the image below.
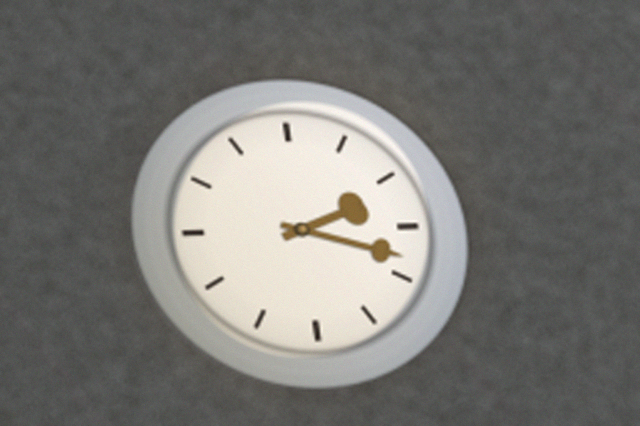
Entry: h=2 m=18
